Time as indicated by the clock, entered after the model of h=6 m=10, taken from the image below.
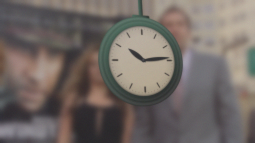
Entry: h=10 m=14
